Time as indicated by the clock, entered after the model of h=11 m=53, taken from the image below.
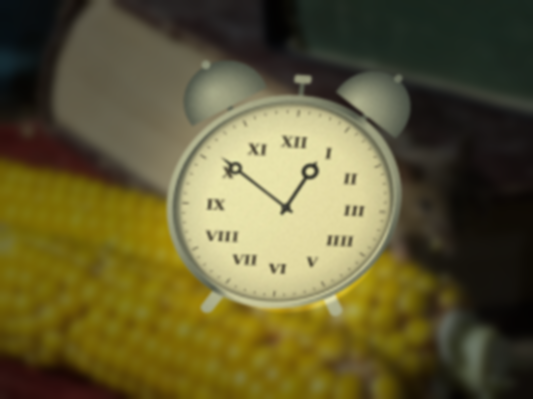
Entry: h=12 m=51
